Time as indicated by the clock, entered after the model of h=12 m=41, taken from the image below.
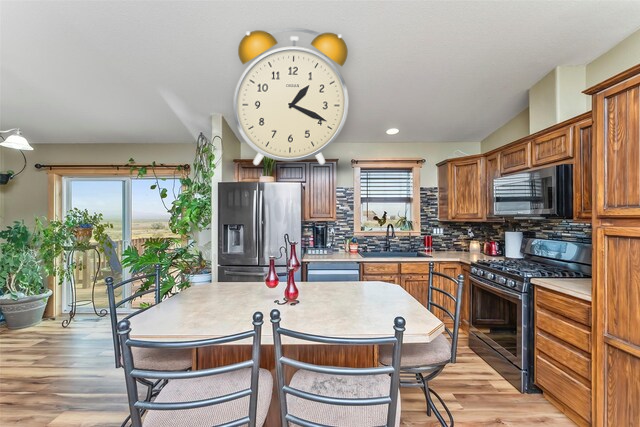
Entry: h=1 m=19
